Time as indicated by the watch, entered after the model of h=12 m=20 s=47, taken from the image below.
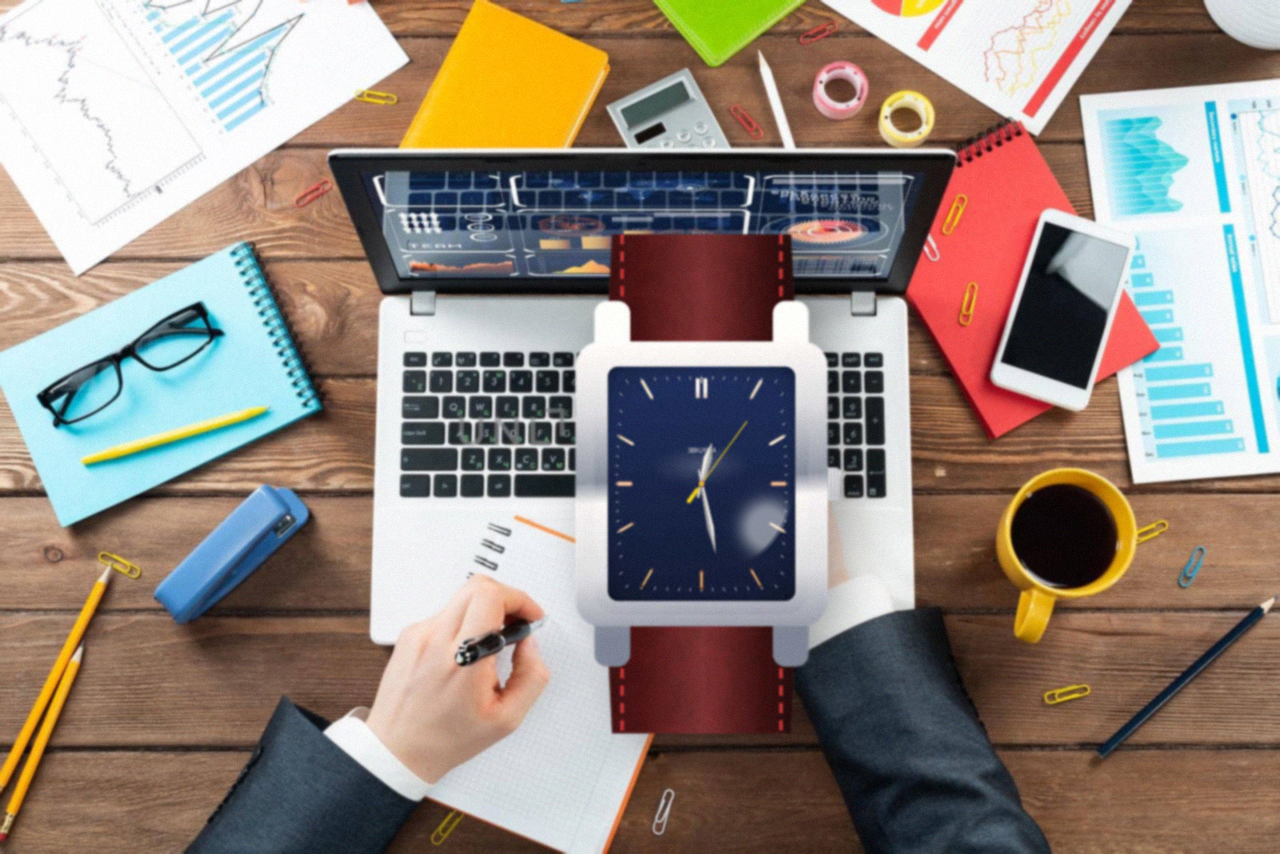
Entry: h=12 m=28 s=6
